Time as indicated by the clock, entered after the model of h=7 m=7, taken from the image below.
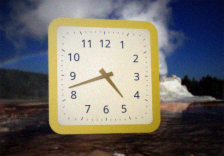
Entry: h=4 m=42
